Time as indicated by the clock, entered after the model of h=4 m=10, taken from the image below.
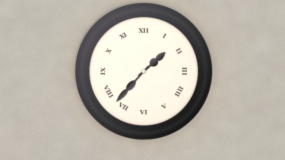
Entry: h=1 m=37
